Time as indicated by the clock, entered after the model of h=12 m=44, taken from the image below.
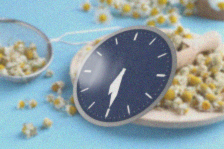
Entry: h=6 m=30
